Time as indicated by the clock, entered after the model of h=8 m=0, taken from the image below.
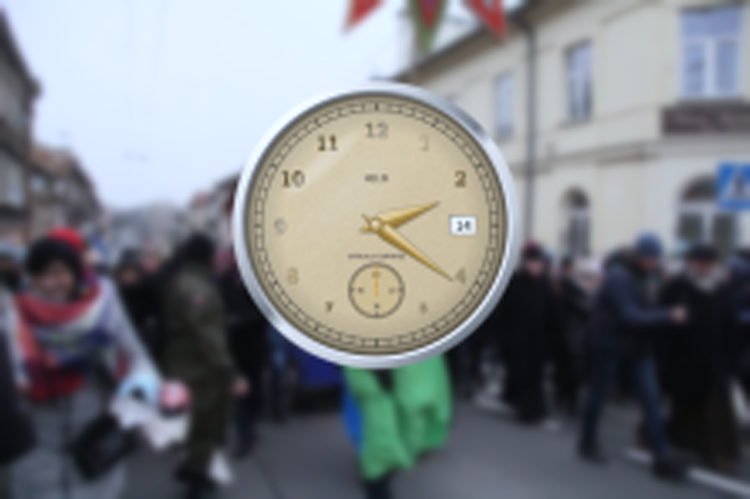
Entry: h=2 m=21
